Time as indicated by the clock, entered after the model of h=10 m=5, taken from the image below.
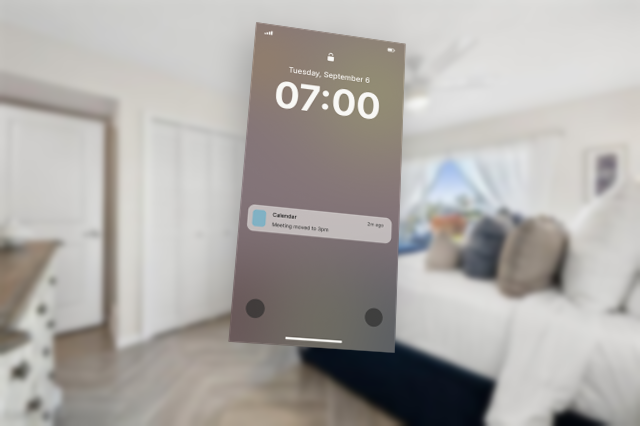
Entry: h=7 m=0
